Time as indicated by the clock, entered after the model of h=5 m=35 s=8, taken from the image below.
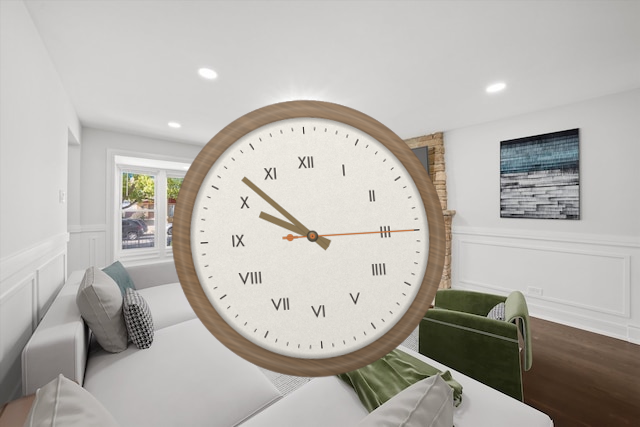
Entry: h=9 m=52 s=15
